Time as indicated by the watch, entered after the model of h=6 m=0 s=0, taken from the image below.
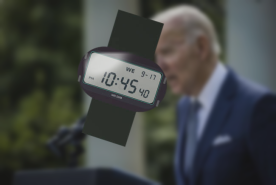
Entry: h=10 m=45 s=40
